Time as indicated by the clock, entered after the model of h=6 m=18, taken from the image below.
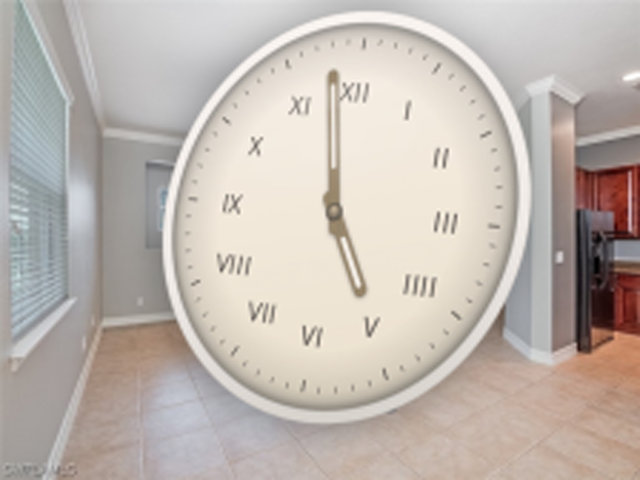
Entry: h=4 m=58
